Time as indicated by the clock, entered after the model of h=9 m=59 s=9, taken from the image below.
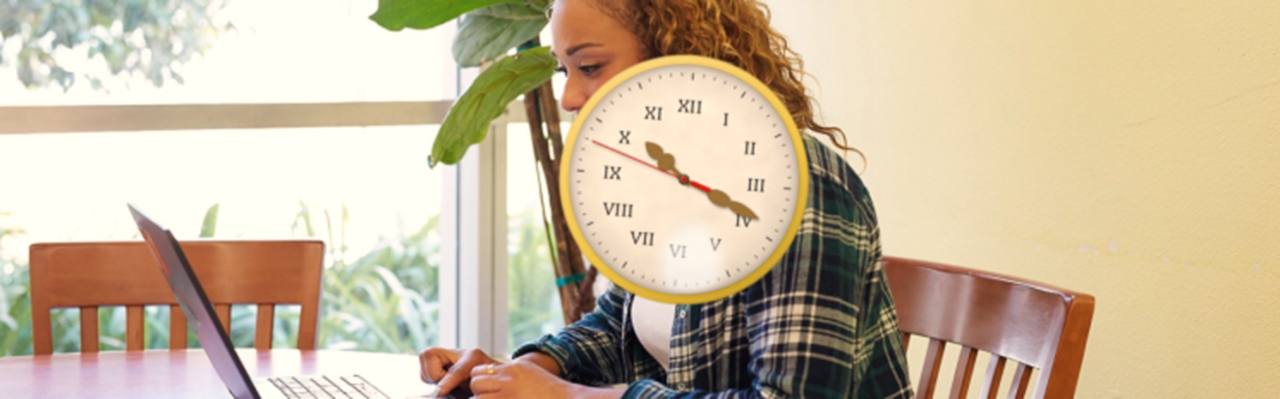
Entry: h=10 m=18 s=48
